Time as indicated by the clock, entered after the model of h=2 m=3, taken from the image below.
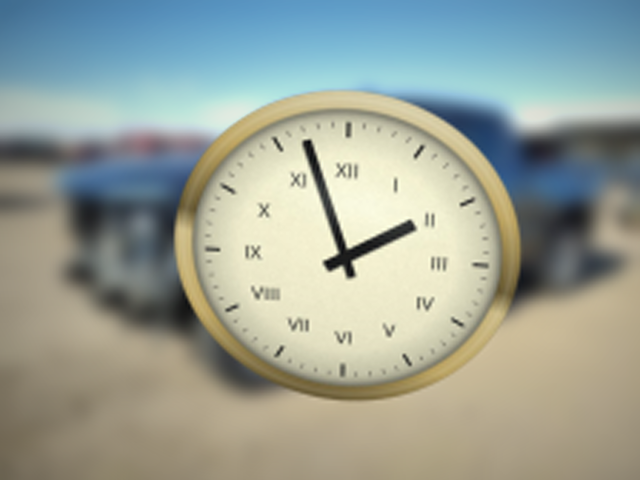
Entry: h=1 m=57
